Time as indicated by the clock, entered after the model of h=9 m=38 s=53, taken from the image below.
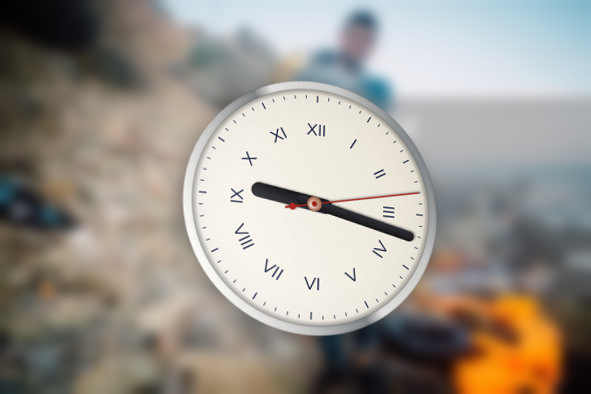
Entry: h=9 m=17 s=13
